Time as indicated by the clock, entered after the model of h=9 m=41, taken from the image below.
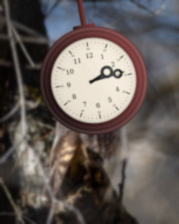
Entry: h=2 m=14
